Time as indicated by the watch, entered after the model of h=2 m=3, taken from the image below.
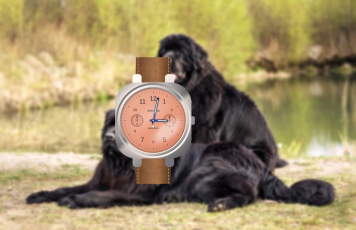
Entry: h=3 m=2
